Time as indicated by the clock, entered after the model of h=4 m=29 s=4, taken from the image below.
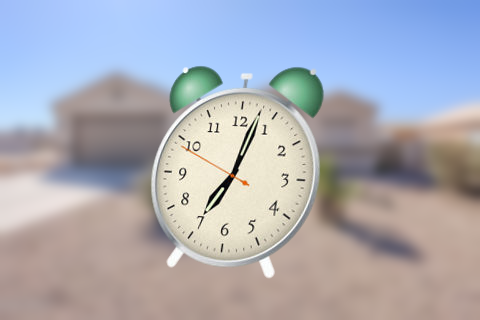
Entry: h=7 m=2 s=49
